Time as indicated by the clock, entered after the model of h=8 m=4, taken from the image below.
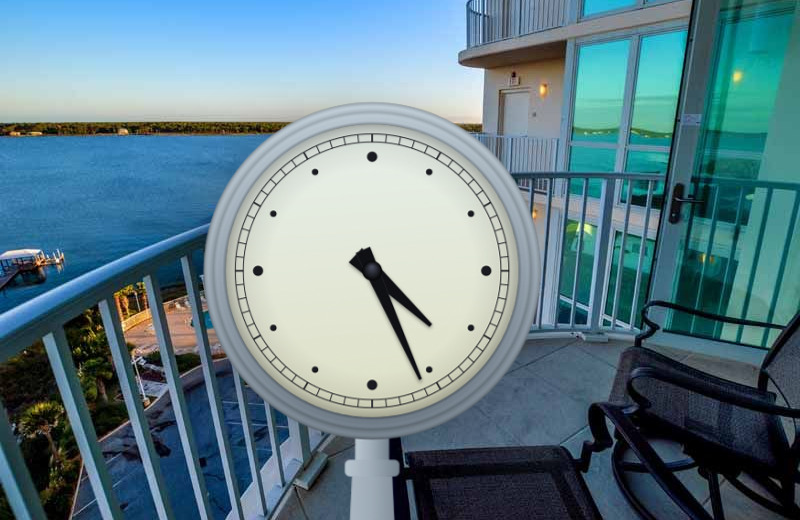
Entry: h=4 m=26
